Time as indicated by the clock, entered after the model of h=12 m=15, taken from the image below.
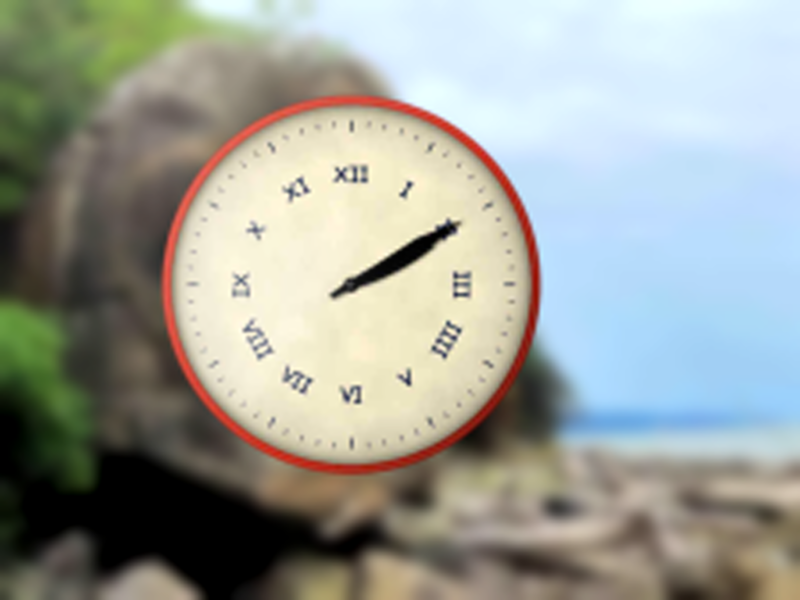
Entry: h=2 m=10
